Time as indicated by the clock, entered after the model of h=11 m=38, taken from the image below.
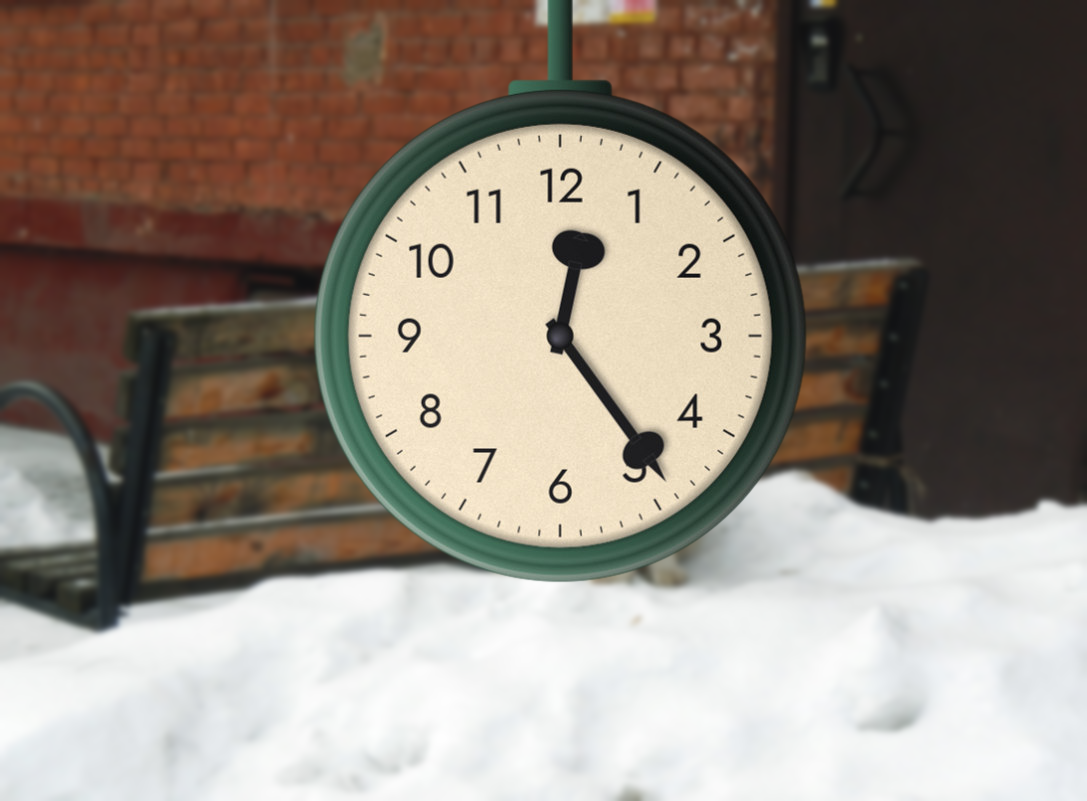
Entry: h=12 m=24
